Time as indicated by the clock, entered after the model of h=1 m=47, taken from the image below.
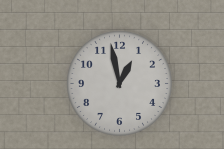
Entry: h=12 m=58
